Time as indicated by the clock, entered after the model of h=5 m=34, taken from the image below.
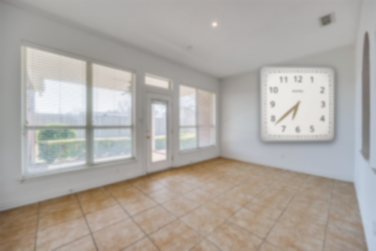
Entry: h=6 m=38
